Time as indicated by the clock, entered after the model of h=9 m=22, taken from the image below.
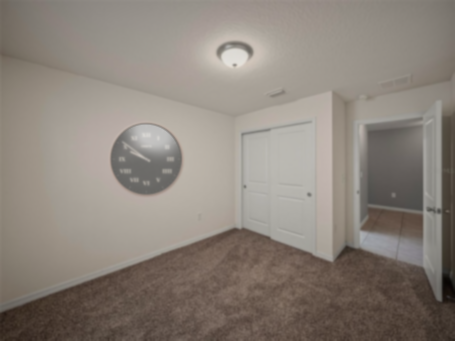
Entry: h=9 m=51
